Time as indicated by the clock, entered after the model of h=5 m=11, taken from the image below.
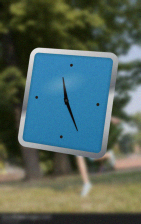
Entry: h=11 m=25
